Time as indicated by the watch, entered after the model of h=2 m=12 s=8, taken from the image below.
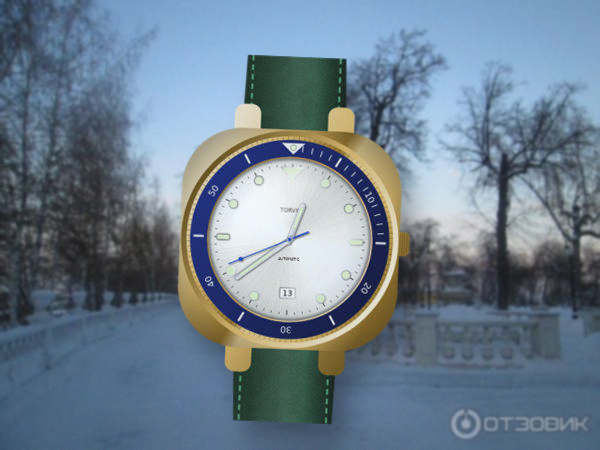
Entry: h=12 m=38 s=41
